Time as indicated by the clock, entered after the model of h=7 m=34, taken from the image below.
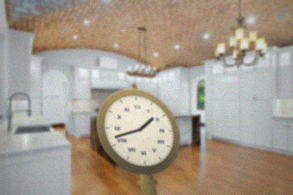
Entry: h=1 m=42
